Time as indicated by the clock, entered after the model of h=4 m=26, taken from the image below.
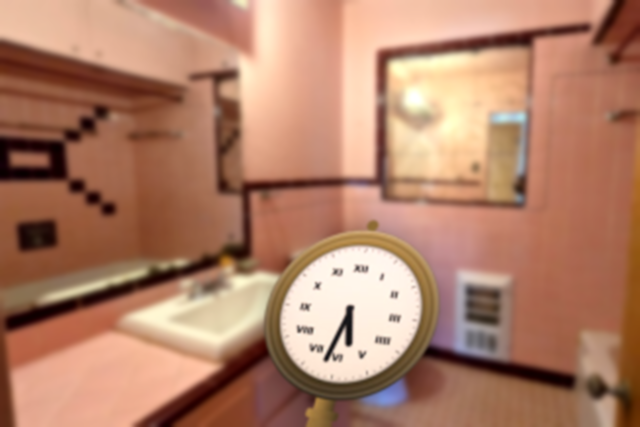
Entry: h=5 m=32
